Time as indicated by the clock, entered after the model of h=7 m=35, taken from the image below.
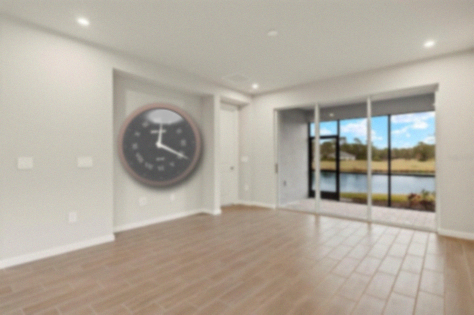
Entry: h=12 m=20
